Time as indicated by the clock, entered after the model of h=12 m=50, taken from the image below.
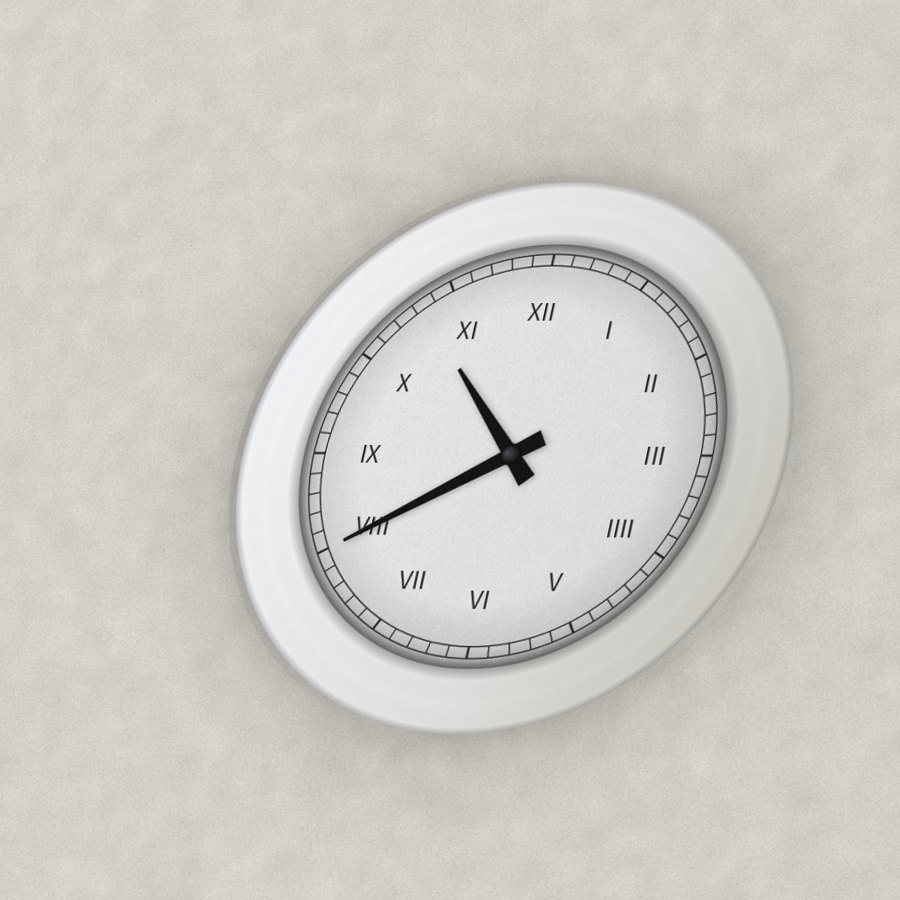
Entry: h=10 m=40
